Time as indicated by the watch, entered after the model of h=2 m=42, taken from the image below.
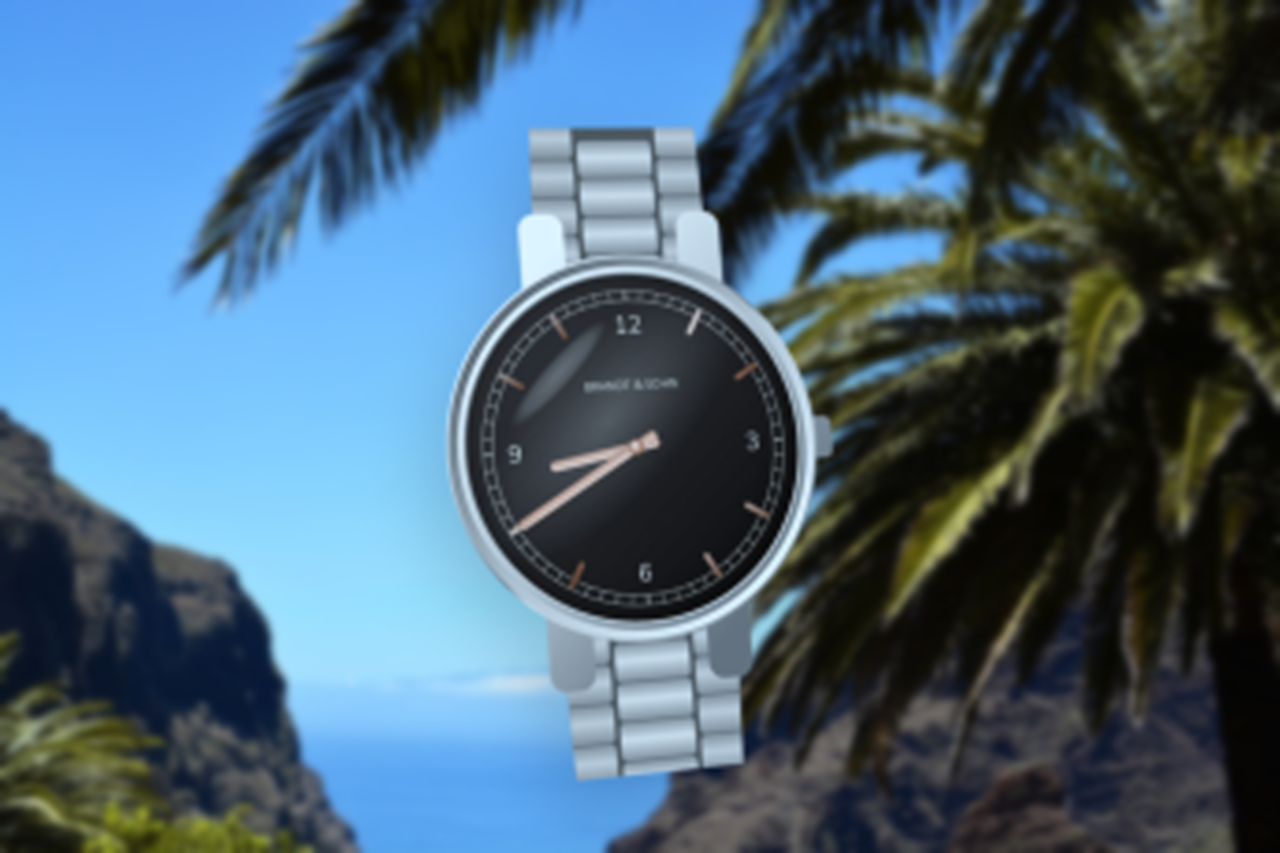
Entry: h=8 m=40
